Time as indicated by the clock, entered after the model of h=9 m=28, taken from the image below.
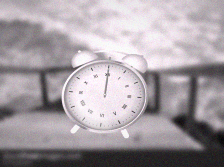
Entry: h=12 m=0
